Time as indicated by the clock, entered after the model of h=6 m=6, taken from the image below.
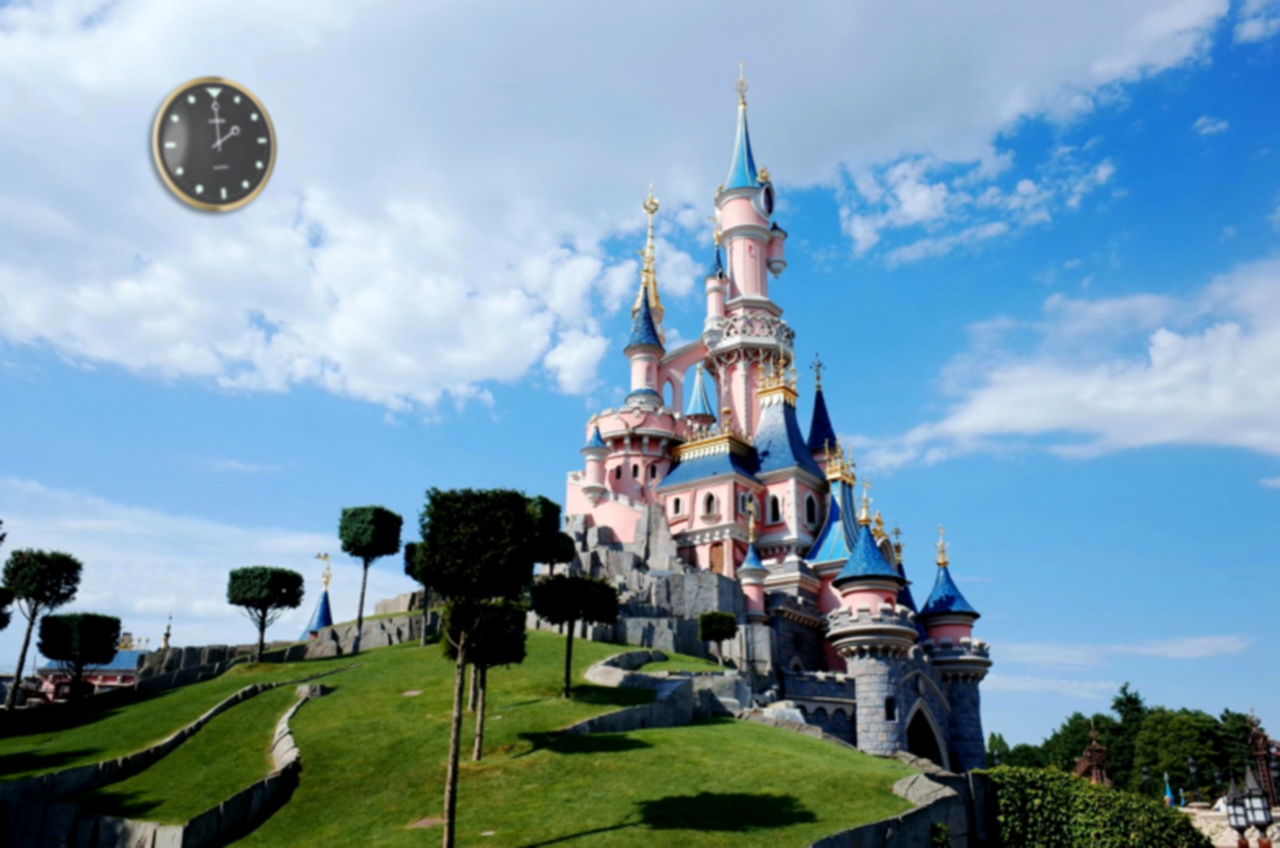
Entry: h=2 m=0
